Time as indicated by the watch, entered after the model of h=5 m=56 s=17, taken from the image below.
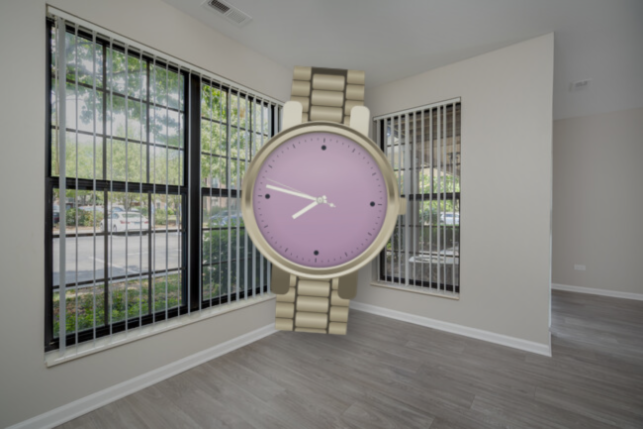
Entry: h=7 m=46 s=48
